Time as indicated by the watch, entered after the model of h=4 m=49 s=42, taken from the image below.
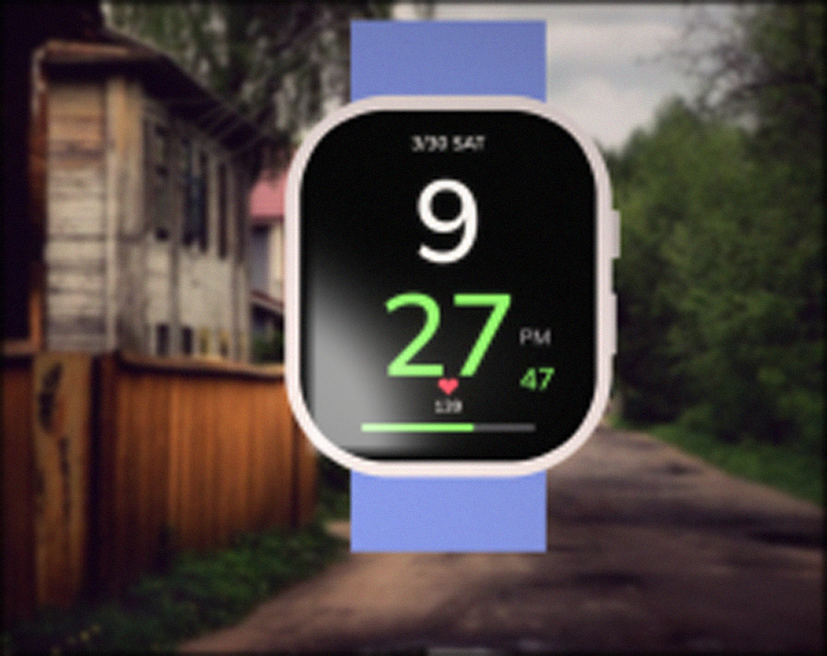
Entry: h=9 m=27 s=47
